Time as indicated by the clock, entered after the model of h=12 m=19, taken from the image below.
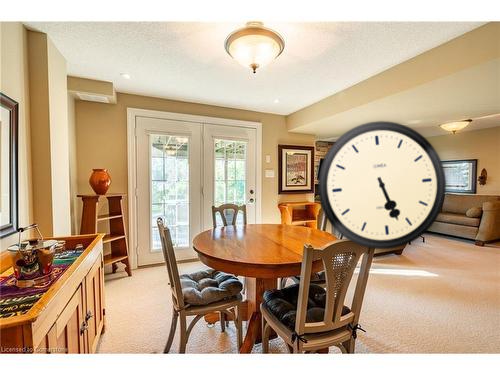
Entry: h=5 m=27
